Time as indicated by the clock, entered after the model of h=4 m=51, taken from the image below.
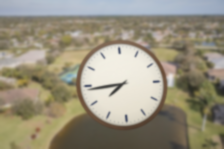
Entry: h=7 m=44
